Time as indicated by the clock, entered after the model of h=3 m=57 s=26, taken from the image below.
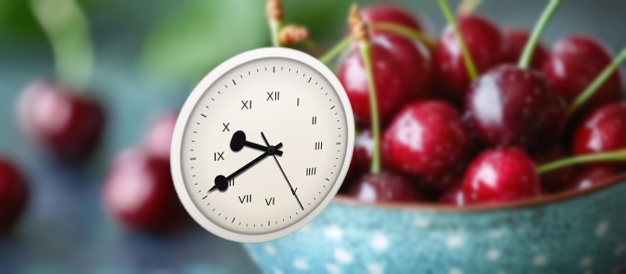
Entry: h=9 m=40 s=25
